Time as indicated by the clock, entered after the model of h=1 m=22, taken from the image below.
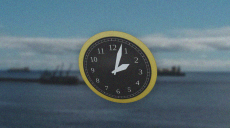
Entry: h=2 m=3
